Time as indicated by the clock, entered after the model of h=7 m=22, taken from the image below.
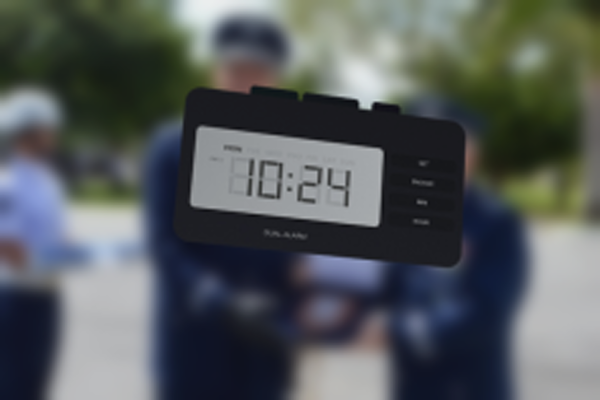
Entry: h=10 m=24
